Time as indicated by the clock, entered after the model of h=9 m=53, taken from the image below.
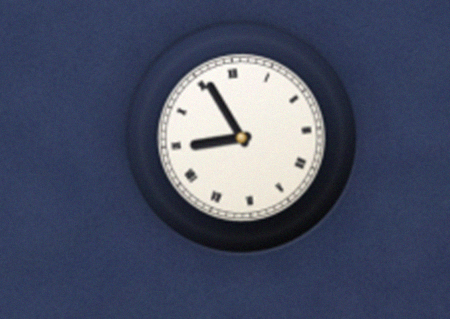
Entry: h=8 m=56
